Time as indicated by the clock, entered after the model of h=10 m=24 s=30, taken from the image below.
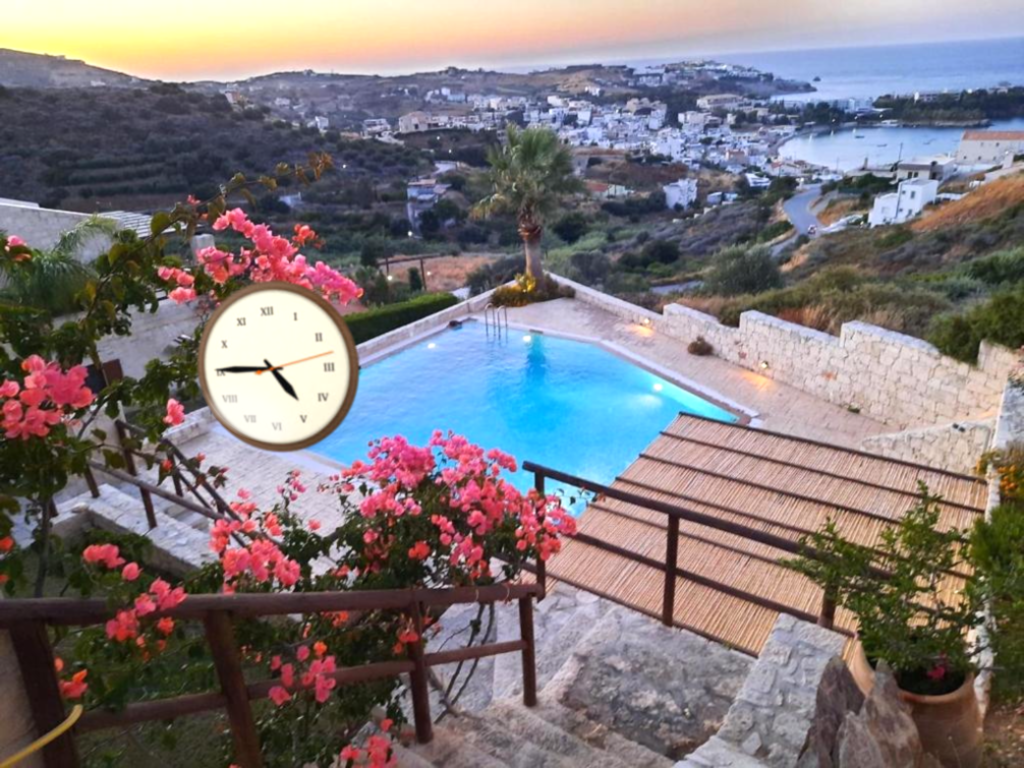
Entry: h=4 m=45 s=13
